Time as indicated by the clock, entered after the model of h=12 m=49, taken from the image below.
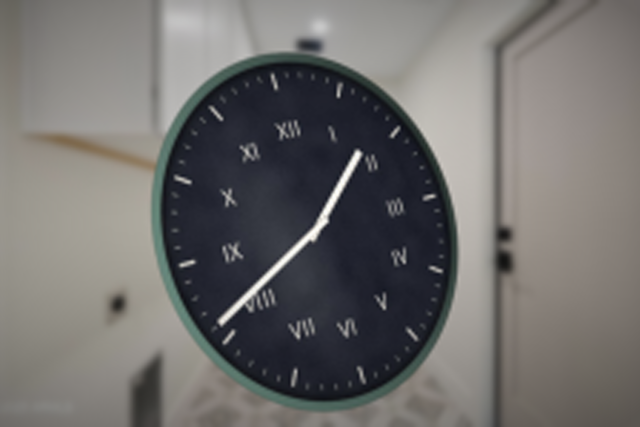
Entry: h=1 m=41
